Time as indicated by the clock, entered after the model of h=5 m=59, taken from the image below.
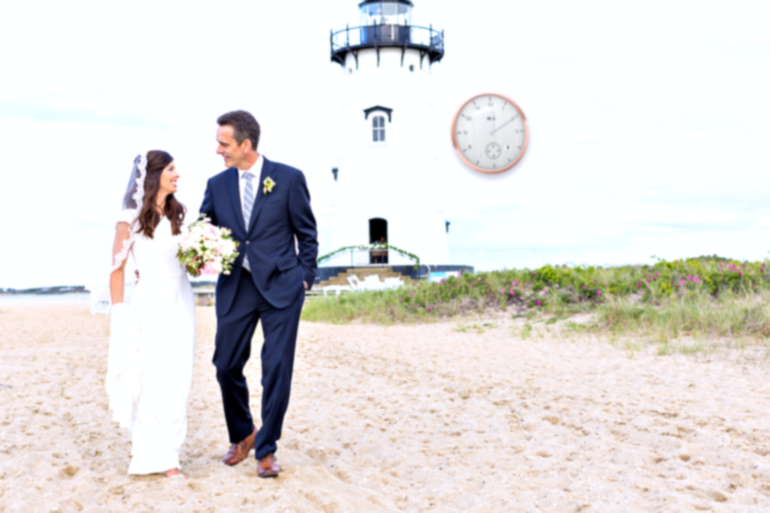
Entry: h=12 m=10
